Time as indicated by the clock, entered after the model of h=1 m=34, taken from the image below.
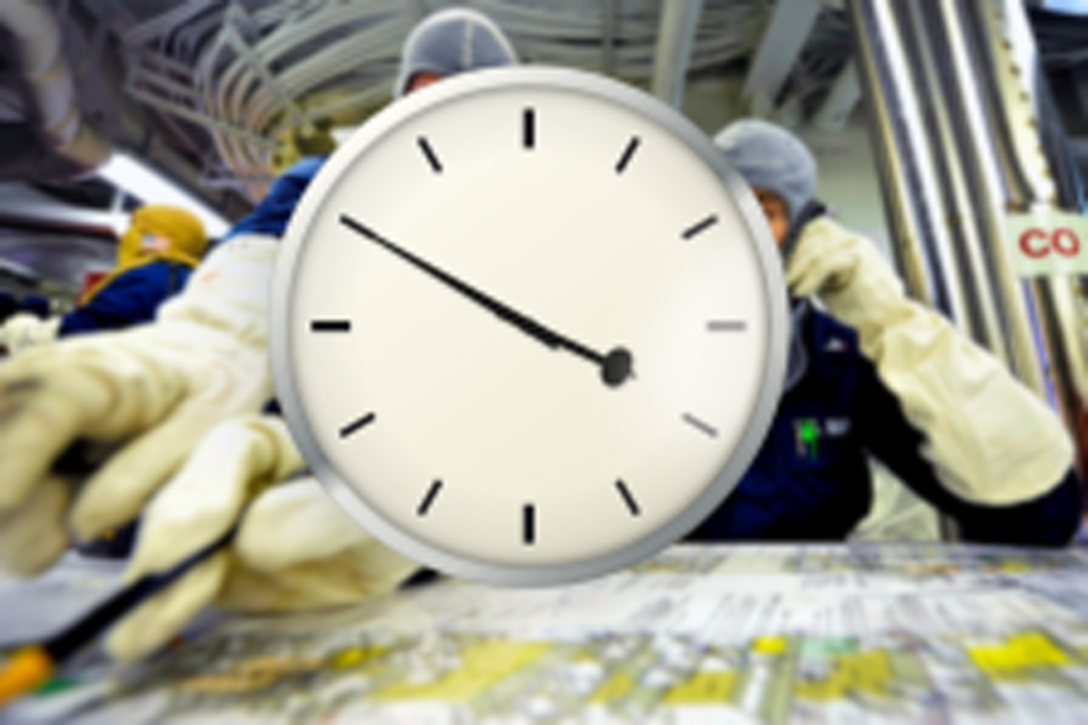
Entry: h=3 m=50
